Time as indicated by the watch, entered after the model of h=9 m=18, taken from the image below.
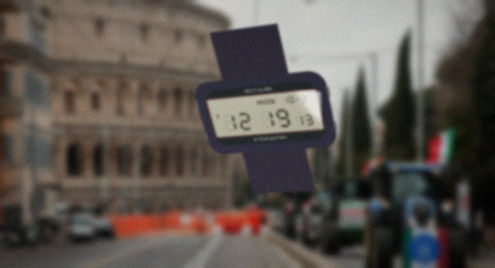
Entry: h=12 m=19
